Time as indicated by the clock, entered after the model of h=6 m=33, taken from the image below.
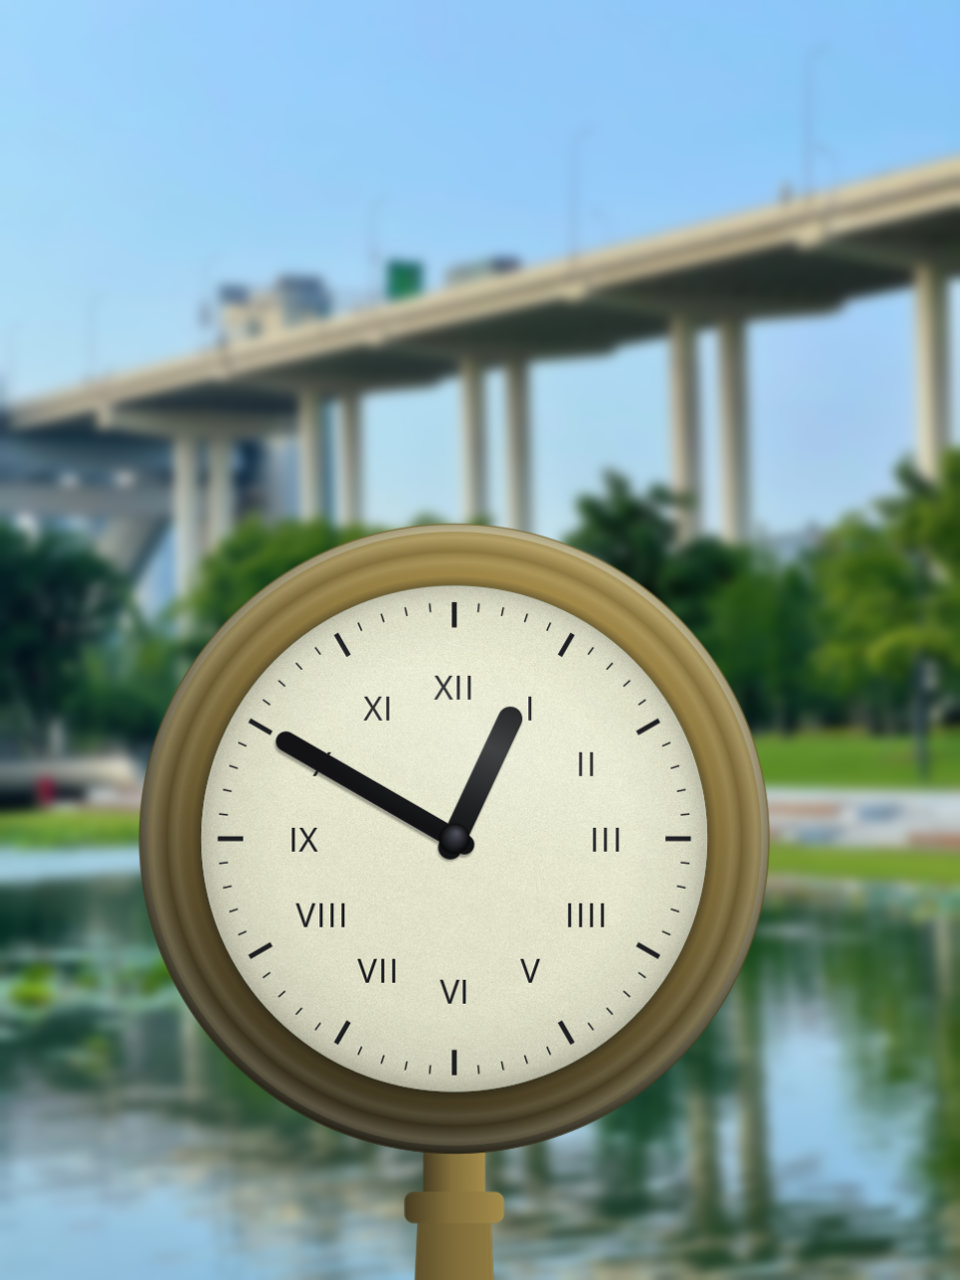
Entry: h=12 m=50
